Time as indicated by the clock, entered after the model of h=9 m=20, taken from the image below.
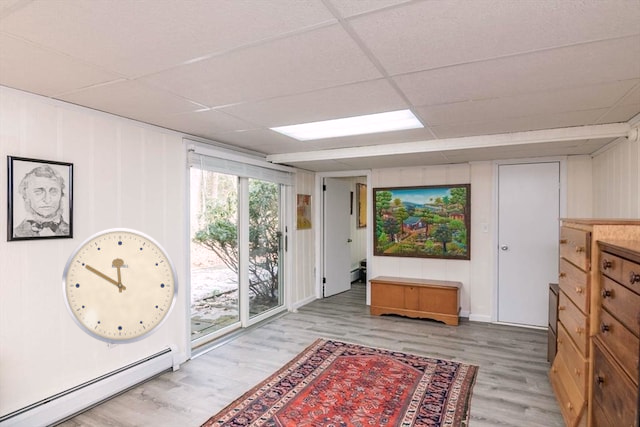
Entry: h=11 m=50
